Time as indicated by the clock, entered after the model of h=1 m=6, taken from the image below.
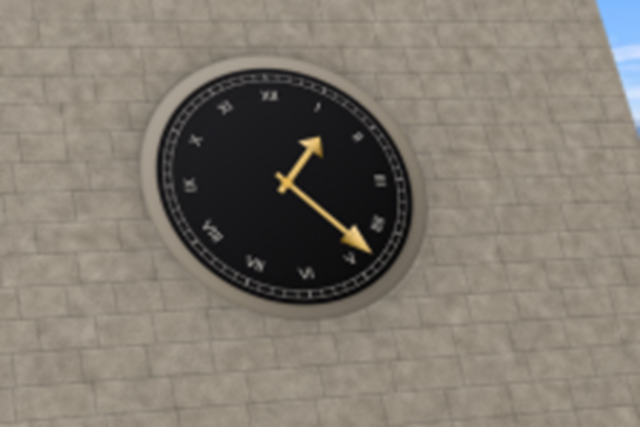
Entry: h=1 m=23
